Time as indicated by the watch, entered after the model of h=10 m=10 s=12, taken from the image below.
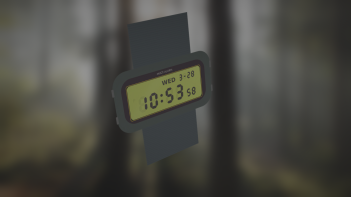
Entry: h=10 m=53 s=58
